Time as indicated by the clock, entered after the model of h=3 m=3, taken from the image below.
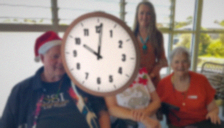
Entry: h=10 m=1
